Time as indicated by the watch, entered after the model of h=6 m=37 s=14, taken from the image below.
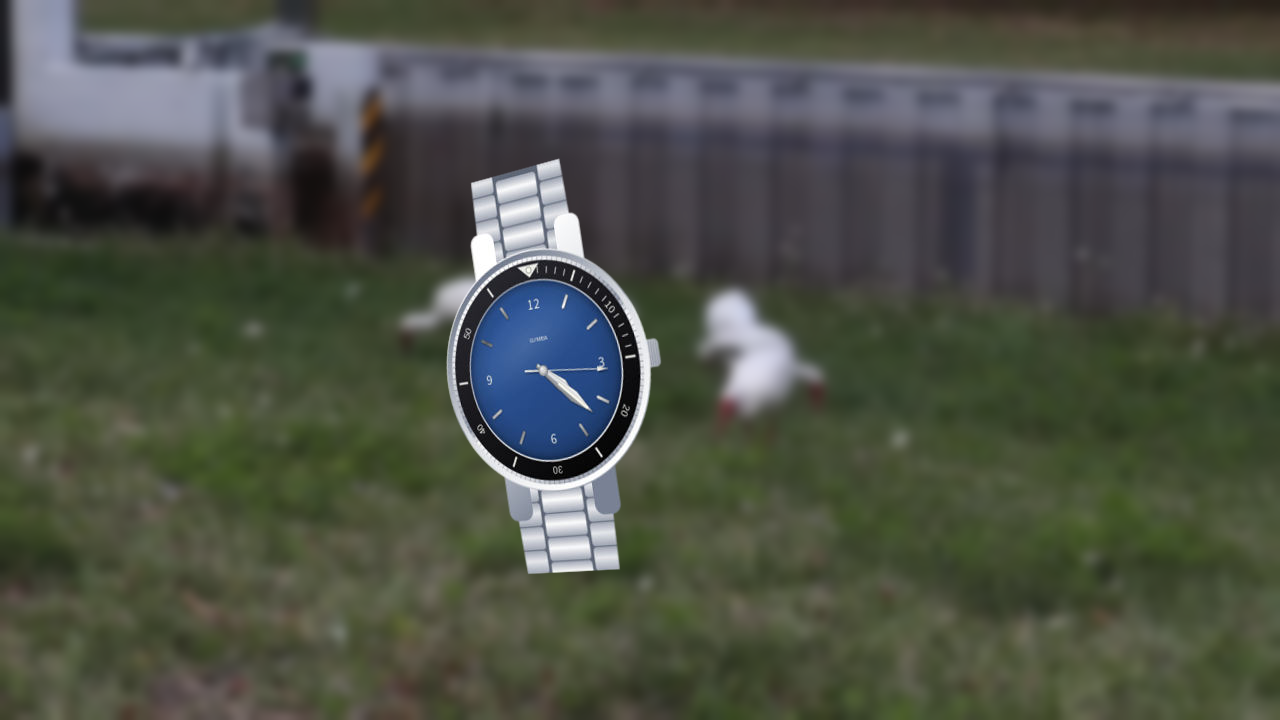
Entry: h=4 m=22 s=16
